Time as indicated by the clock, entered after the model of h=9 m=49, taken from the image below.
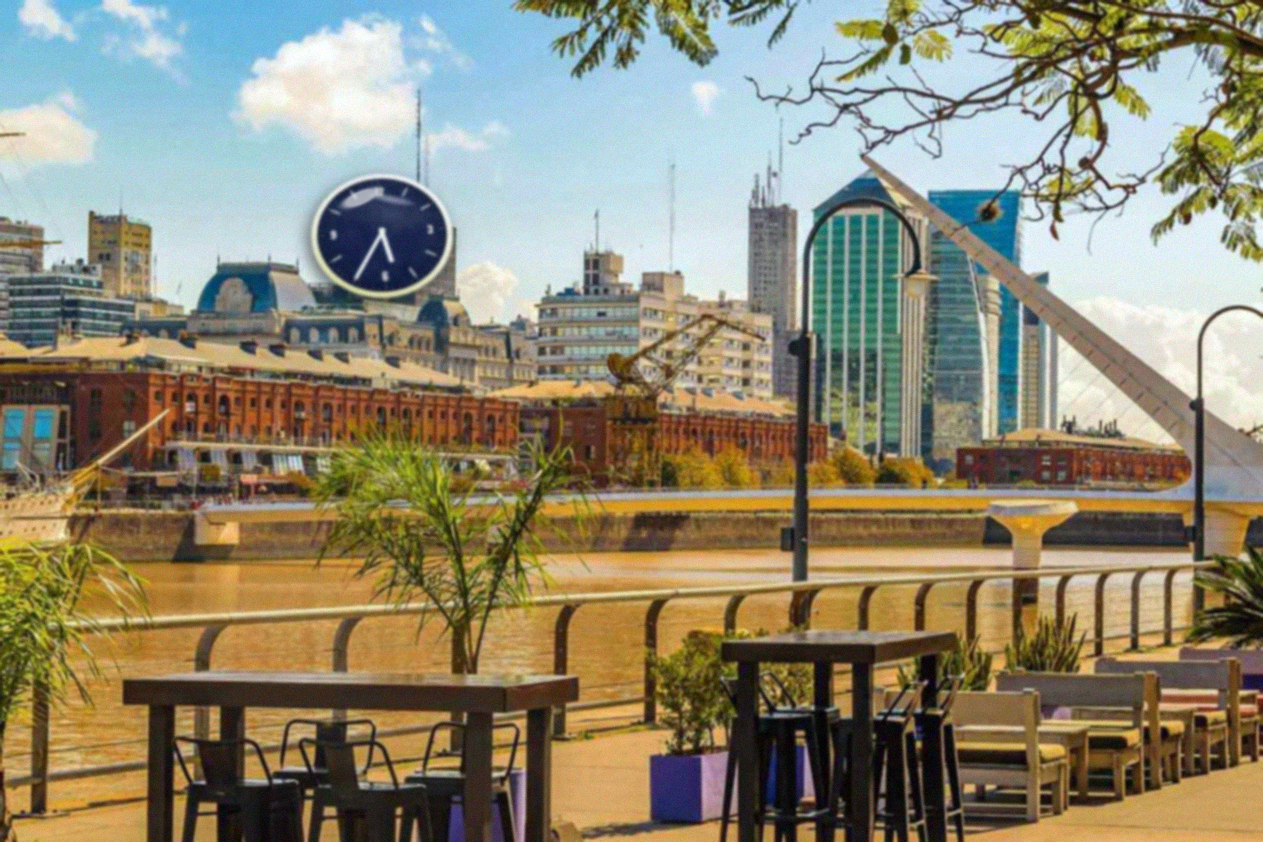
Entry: h=5 m=35
